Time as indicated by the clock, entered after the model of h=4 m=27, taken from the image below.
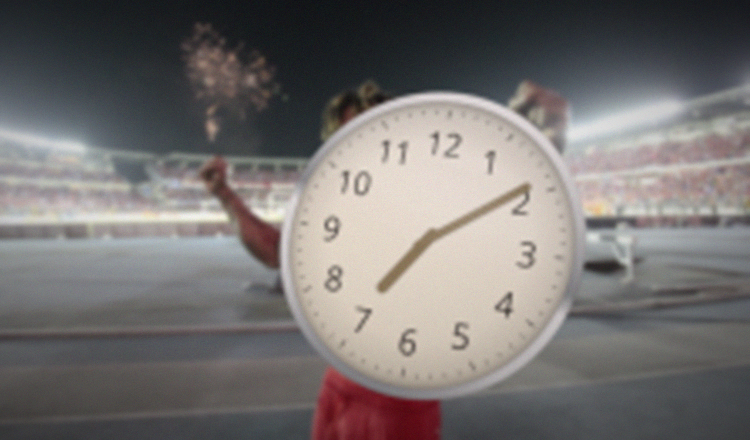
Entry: h=7 m=9
